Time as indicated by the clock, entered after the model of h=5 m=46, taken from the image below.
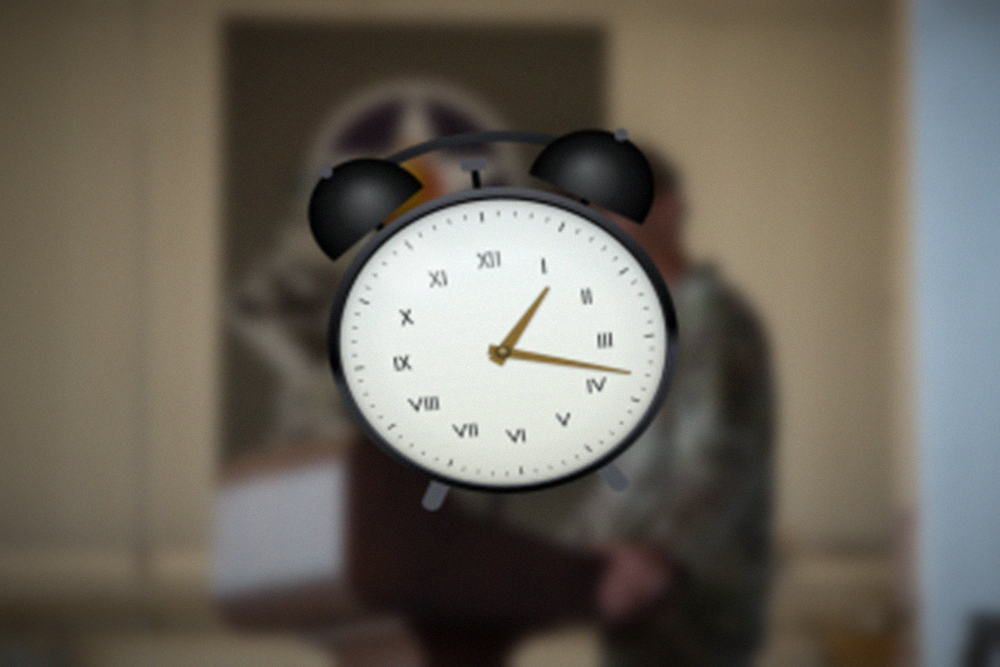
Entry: h=1 m=18
